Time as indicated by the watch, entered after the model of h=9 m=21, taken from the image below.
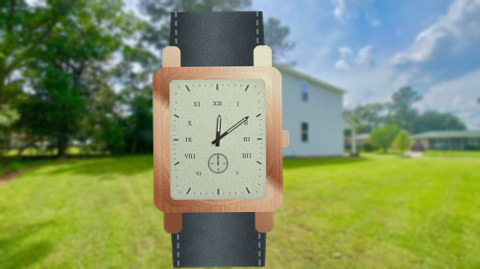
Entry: h=12 m=9
